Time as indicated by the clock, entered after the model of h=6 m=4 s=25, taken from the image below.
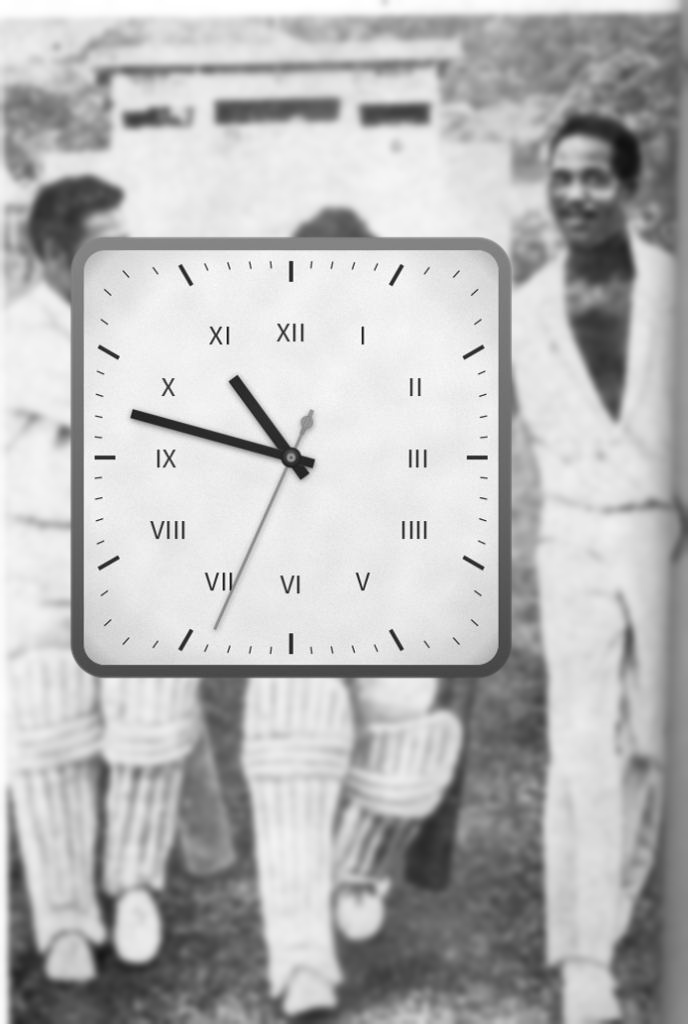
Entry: h=10 m=47 s=34
